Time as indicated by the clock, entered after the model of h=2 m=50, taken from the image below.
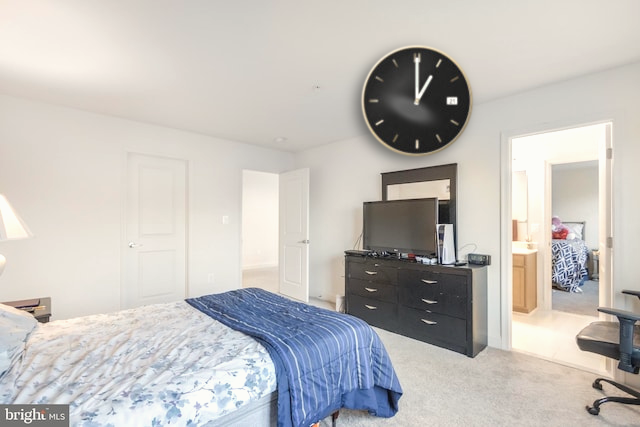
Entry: h=1 m=0
